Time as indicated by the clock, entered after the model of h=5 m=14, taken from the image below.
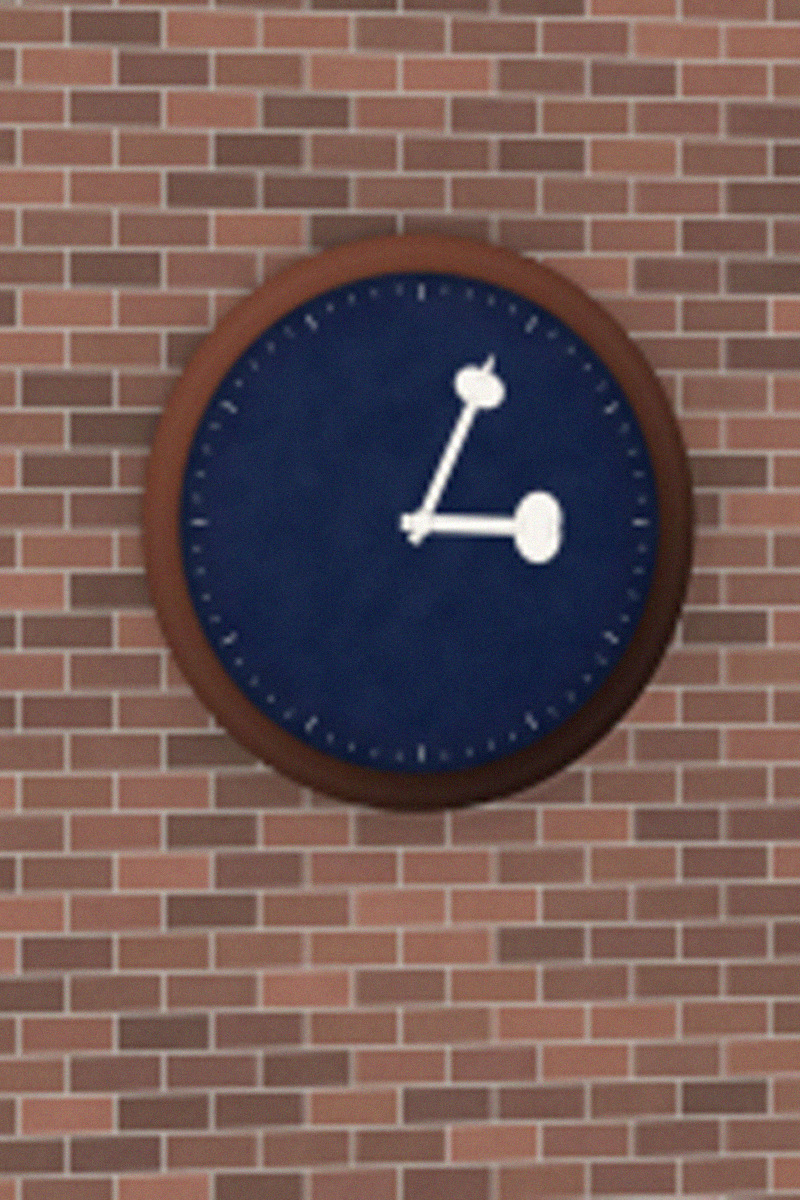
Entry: h=3 m=4
